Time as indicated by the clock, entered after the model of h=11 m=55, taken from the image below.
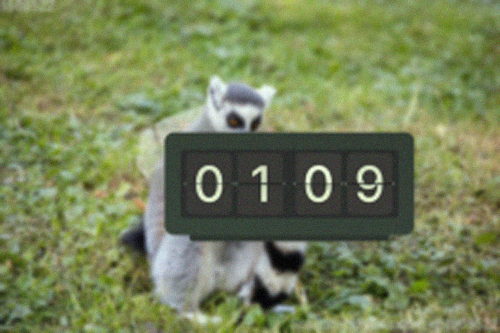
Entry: h=1 m=9
